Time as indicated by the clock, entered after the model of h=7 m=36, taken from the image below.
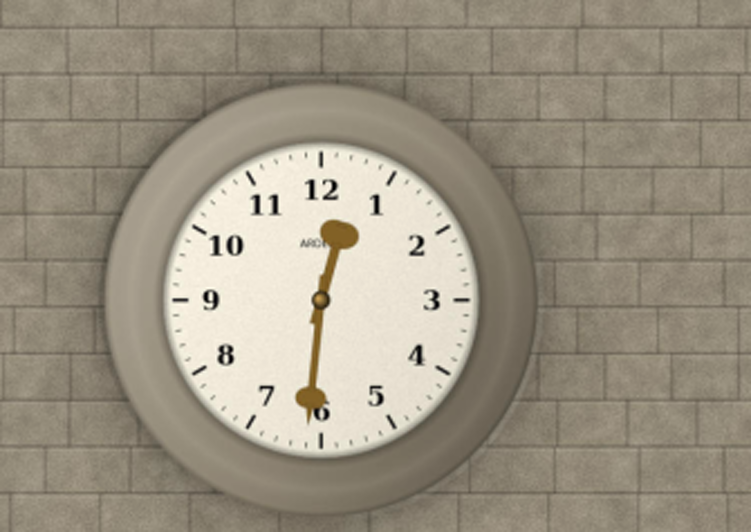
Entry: h=12 m=31
